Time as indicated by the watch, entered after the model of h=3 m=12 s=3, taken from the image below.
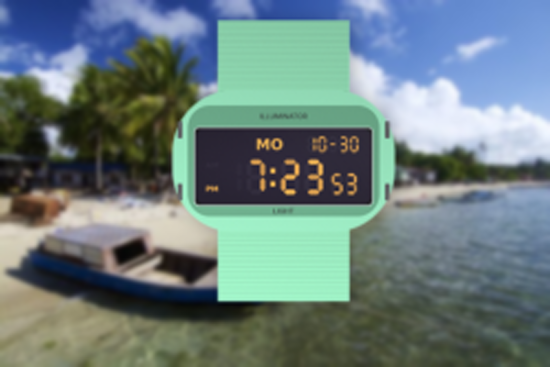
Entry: h=7 m=23 s=53
